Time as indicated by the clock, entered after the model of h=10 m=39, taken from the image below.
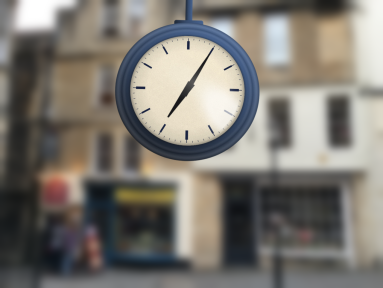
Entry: h=7 m=5
